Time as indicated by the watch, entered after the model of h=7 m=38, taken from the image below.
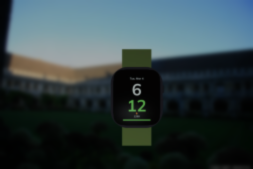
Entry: h=6 m=12
